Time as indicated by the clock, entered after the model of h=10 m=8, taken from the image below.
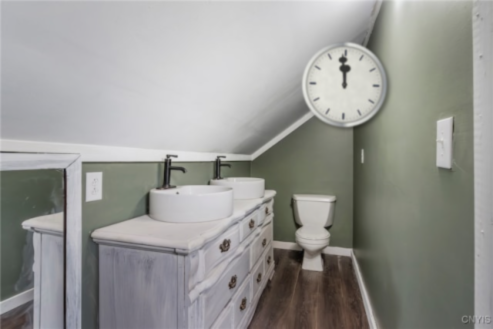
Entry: h=11 m=59
